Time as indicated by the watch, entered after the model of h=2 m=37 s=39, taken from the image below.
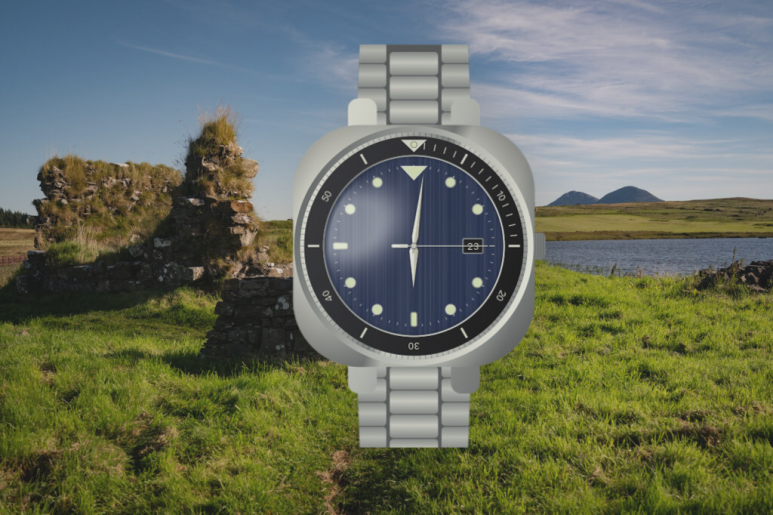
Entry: h=6 m=1 s=15
